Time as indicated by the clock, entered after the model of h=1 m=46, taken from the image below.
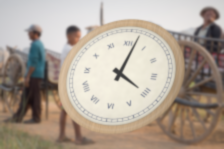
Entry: h=4 m=2
